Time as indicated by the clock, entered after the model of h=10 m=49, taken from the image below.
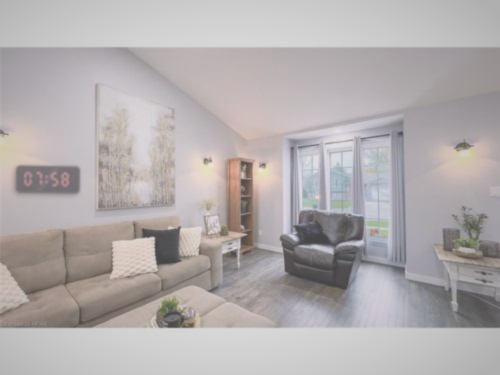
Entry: h=7 m=58
